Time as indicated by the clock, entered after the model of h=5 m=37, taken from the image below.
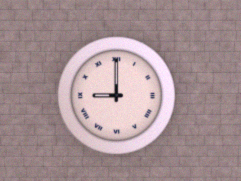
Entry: h=9 m=0
